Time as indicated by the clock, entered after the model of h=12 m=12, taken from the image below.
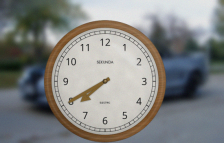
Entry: h=7 m=40
